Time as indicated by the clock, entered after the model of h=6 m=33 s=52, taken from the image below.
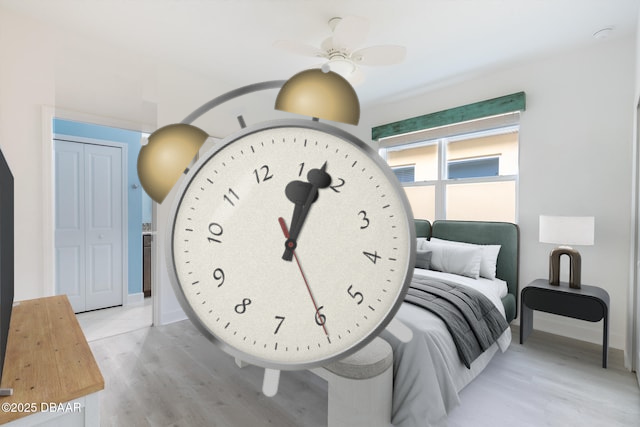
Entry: h=1 m=7 s=30
